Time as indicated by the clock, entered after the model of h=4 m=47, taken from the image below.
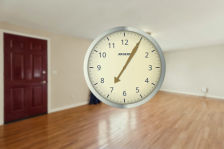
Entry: h=7 m=5
